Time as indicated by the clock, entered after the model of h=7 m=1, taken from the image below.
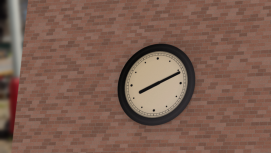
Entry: h=8 m=11
